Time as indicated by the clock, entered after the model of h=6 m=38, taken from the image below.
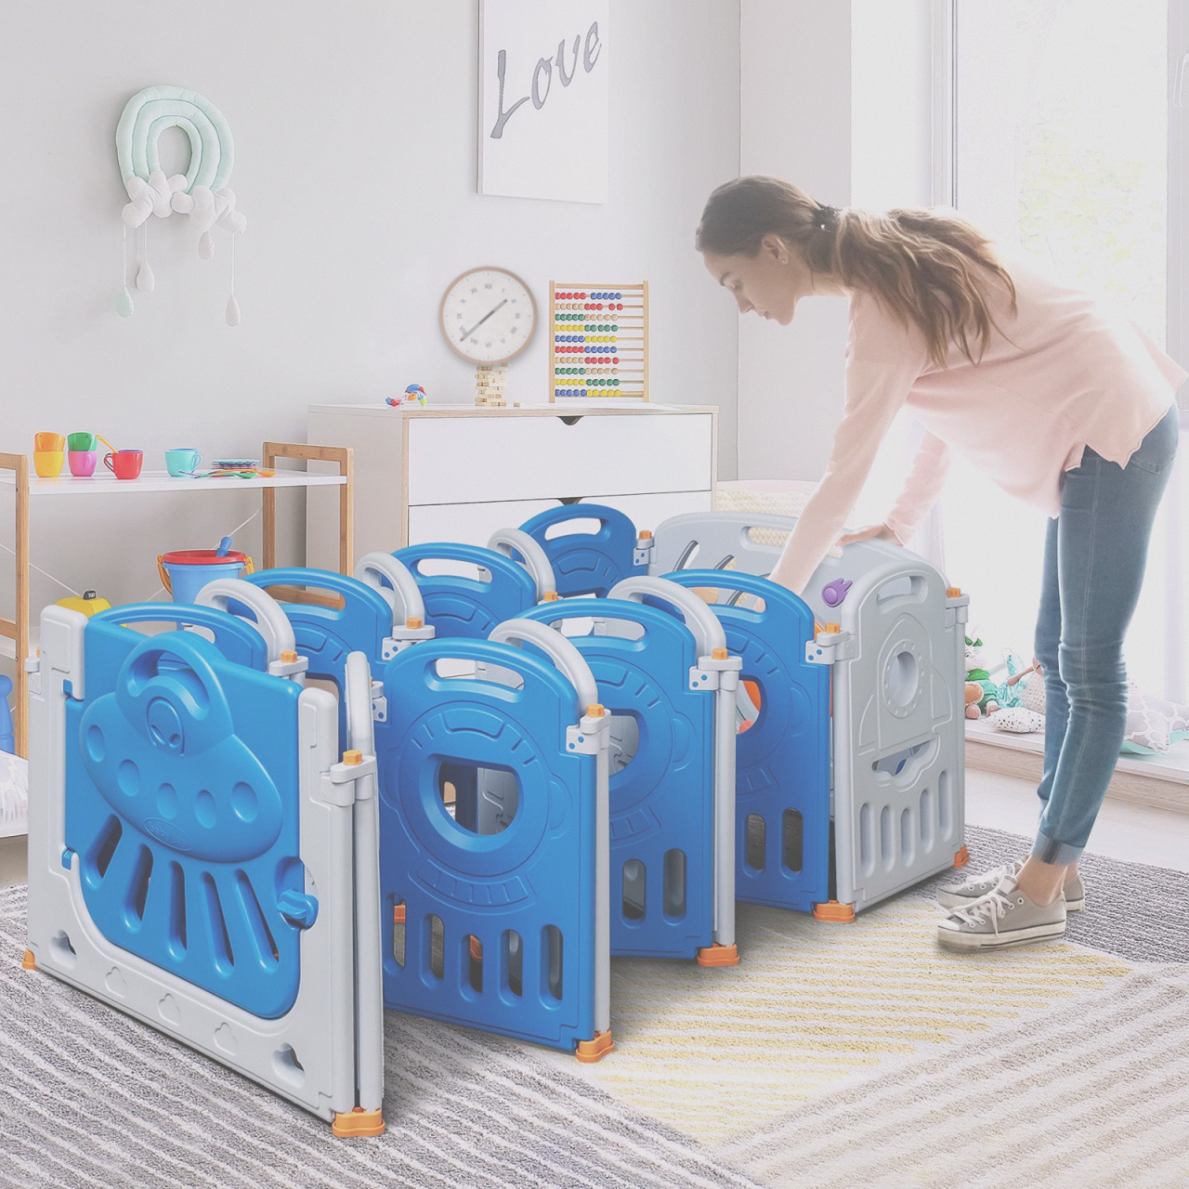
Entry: h=1 m=38
